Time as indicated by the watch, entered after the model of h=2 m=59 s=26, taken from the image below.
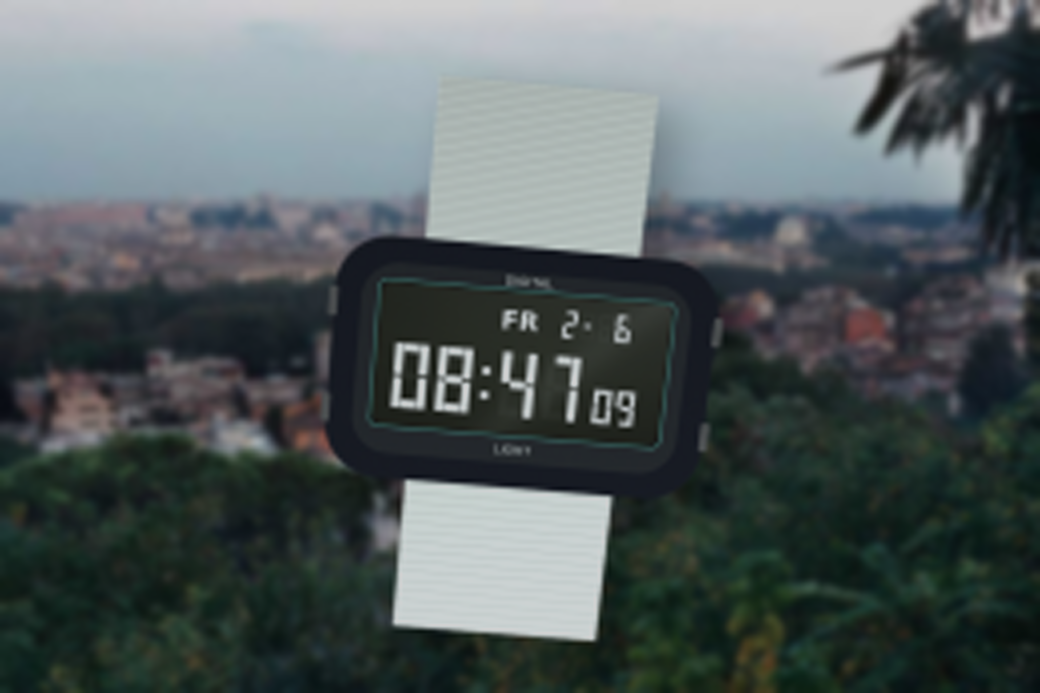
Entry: h=8 m=47 s=9
